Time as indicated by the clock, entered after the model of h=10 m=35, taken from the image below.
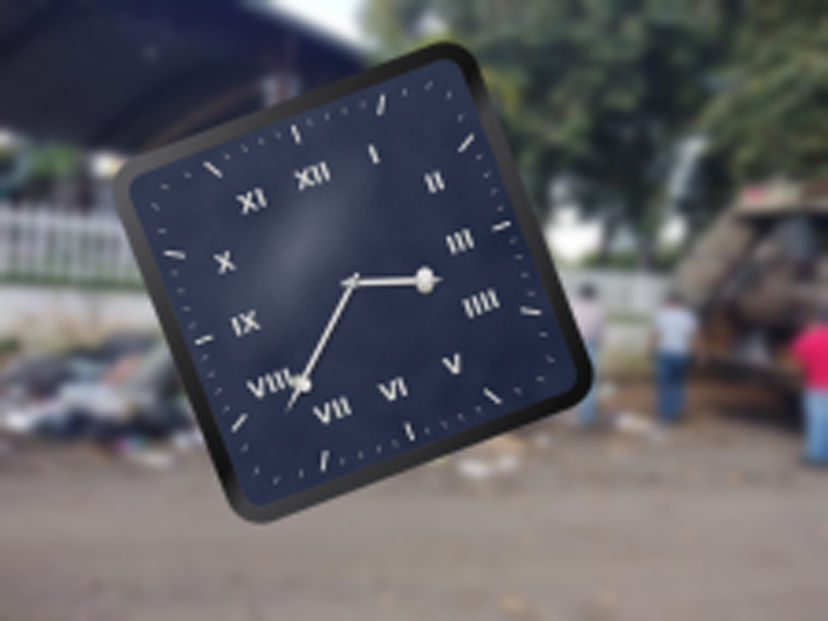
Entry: h=3 m=38
